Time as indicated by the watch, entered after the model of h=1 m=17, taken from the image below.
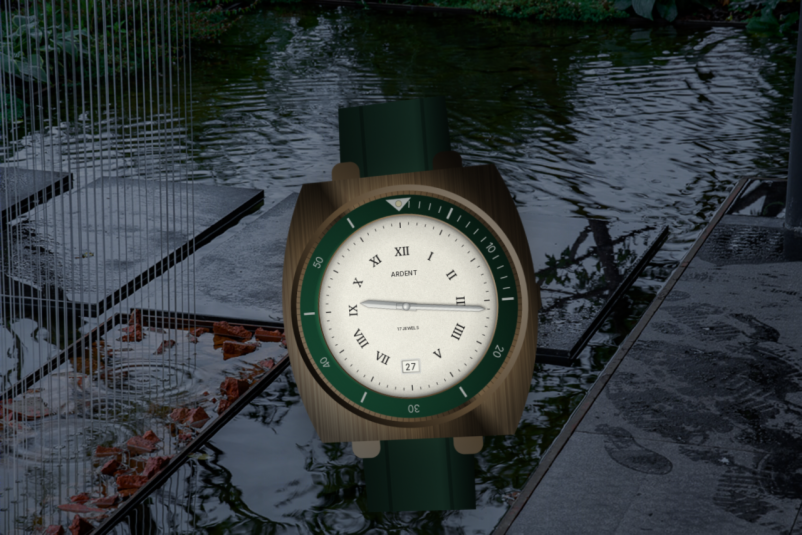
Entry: h=9 m=16
